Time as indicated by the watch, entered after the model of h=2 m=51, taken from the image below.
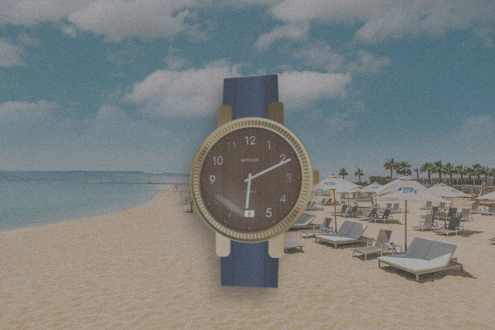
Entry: h=6 m=11
